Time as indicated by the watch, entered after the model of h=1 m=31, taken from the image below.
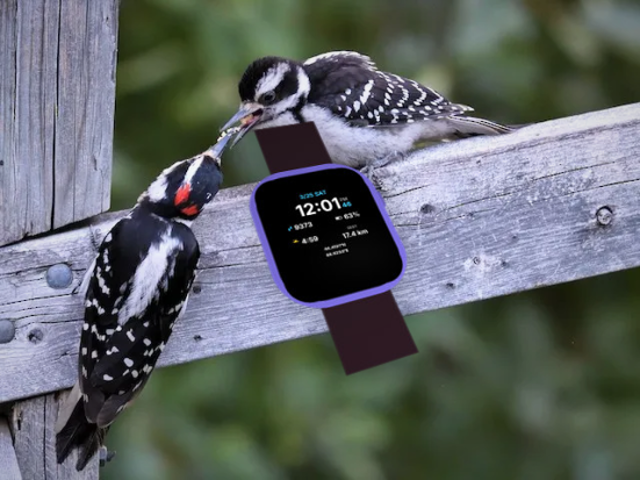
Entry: h=12 m=1
